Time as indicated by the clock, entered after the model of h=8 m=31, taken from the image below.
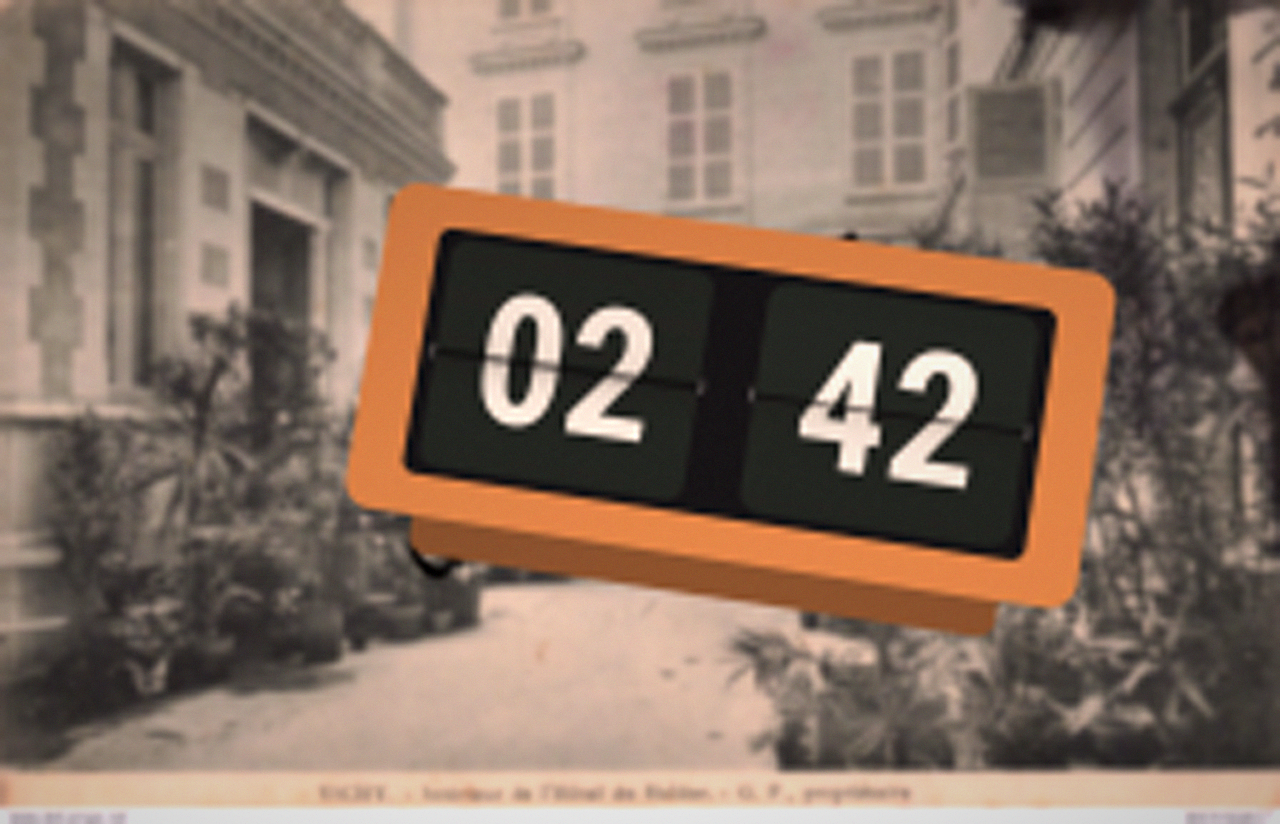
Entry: h=2 m=42
